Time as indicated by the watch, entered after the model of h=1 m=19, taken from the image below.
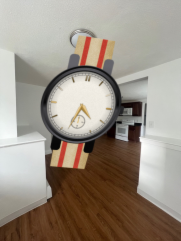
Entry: h=4 m=33
